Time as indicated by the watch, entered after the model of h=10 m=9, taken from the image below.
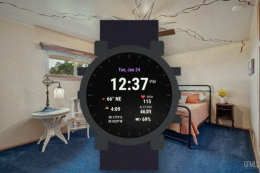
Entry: h=12 m=37
